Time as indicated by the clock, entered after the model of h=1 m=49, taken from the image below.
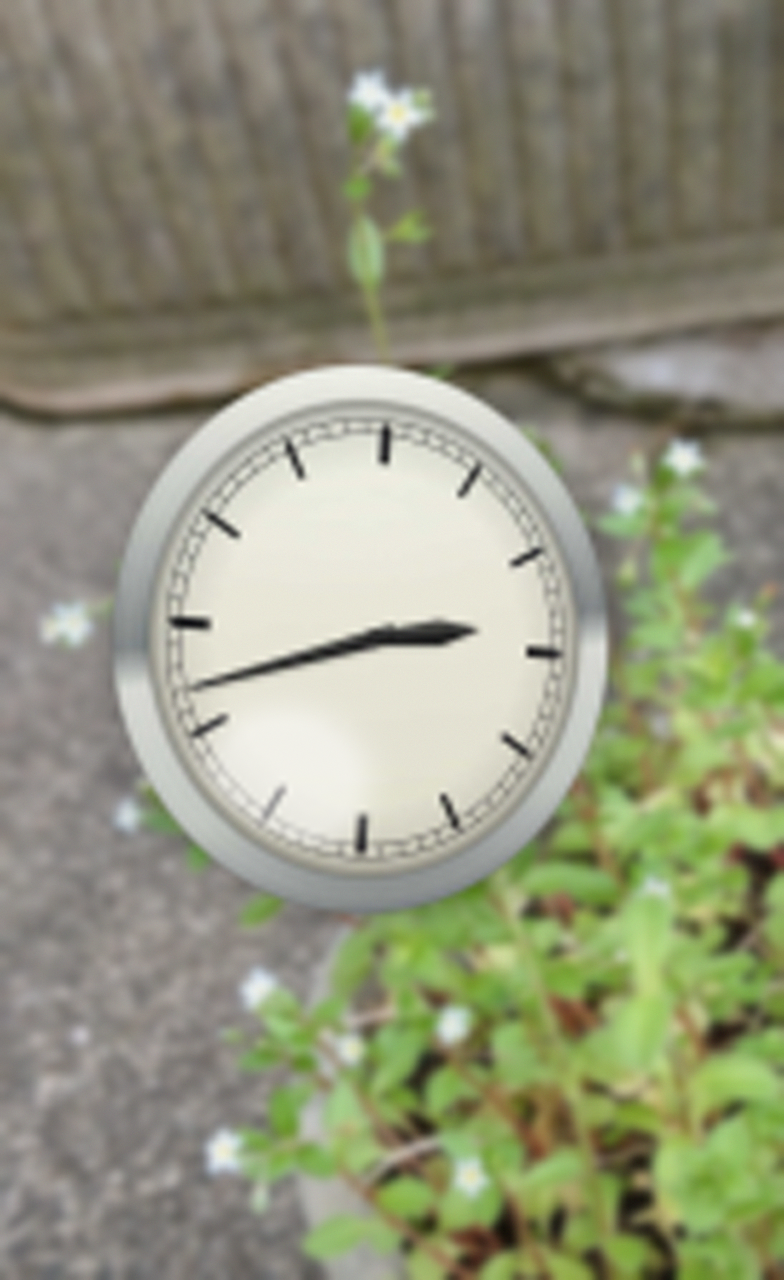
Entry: h=2 m=42
